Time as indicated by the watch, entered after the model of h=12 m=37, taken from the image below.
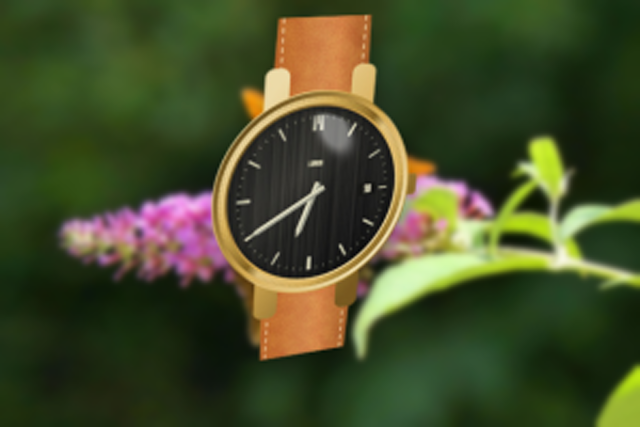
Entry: h=6 m=40
